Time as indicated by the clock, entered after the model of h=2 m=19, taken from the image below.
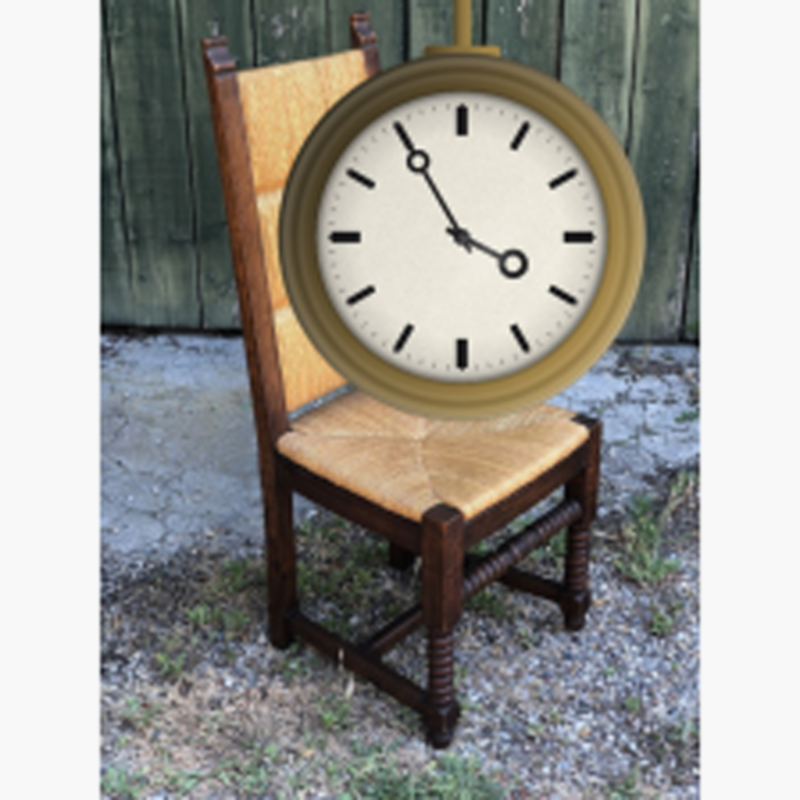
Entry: h=3 m=55
